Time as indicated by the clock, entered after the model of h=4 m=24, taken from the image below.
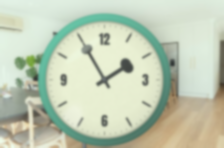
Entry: h=1 m=55
